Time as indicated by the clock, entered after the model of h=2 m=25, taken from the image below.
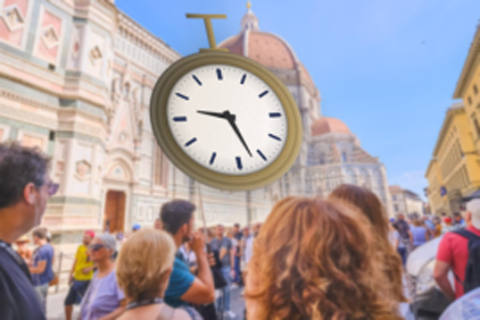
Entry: h=9 m=27
